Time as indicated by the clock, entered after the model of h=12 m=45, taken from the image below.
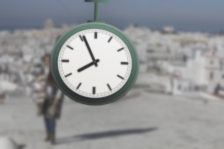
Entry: h=7 m=56
